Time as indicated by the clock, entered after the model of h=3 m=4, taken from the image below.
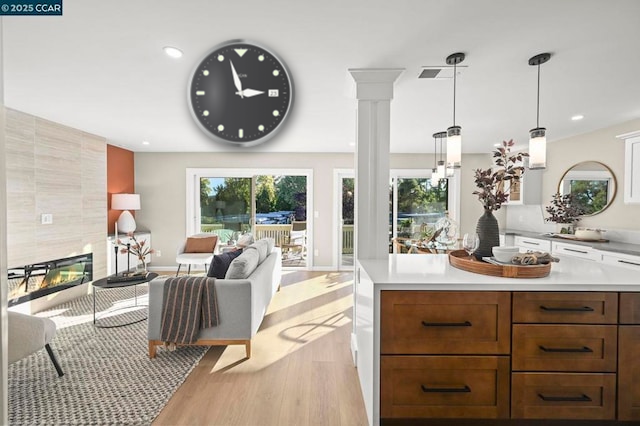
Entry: h=2 m=57
